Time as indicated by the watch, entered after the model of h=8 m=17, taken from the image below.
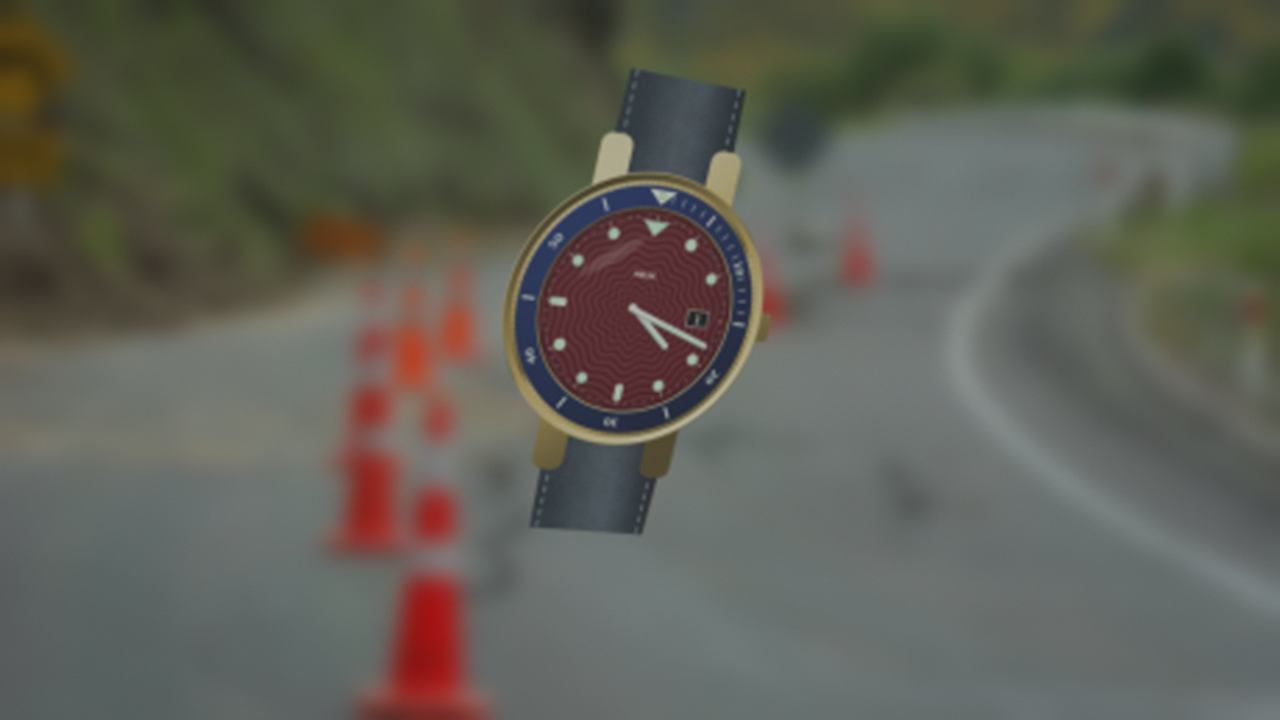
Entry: h=4 m=18
